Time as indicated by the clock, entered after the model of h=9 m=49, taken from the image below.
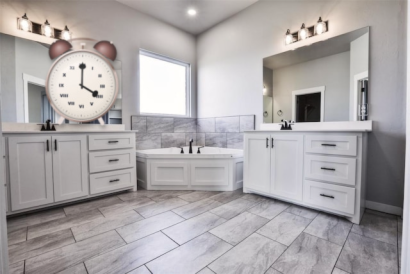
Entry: h=4 m=0
